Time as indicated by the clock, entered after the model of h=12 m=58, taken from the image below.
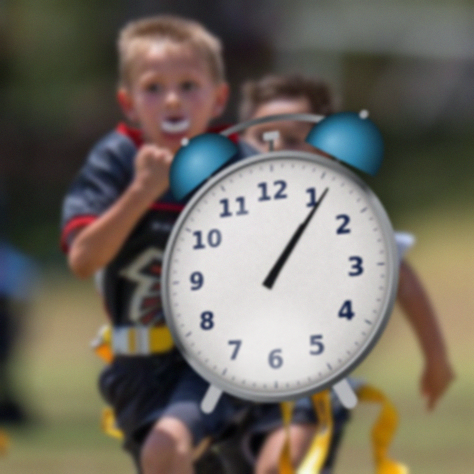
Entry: h=1 m=6
